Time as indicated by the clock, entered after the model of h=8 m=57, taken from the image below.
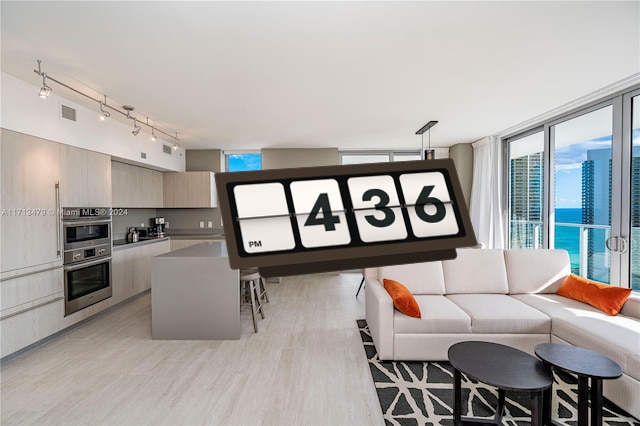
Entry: h=4 m=36
